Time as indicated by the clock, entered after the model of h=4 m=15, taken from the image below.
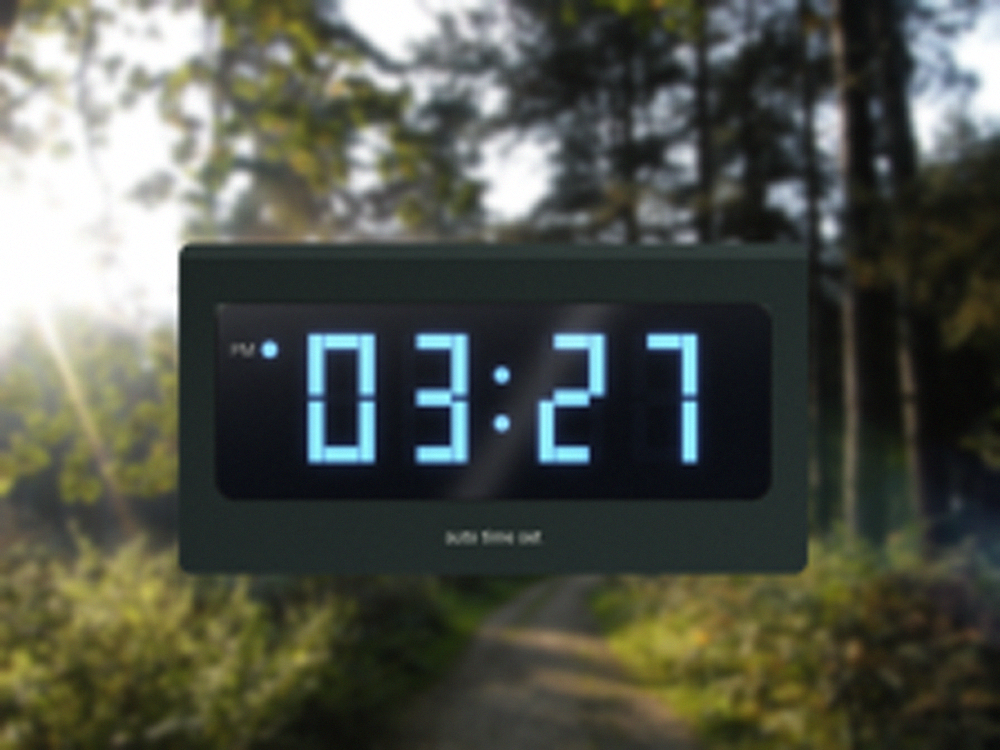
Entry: h=3 m=27
